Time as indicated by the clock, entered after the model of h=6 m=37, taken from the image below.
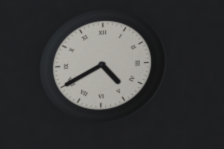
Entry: h=4 m=40
